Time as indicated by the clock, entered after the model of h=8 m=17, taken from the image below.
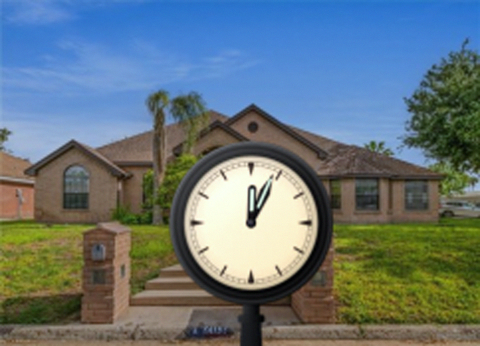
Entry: h=12 m=4
